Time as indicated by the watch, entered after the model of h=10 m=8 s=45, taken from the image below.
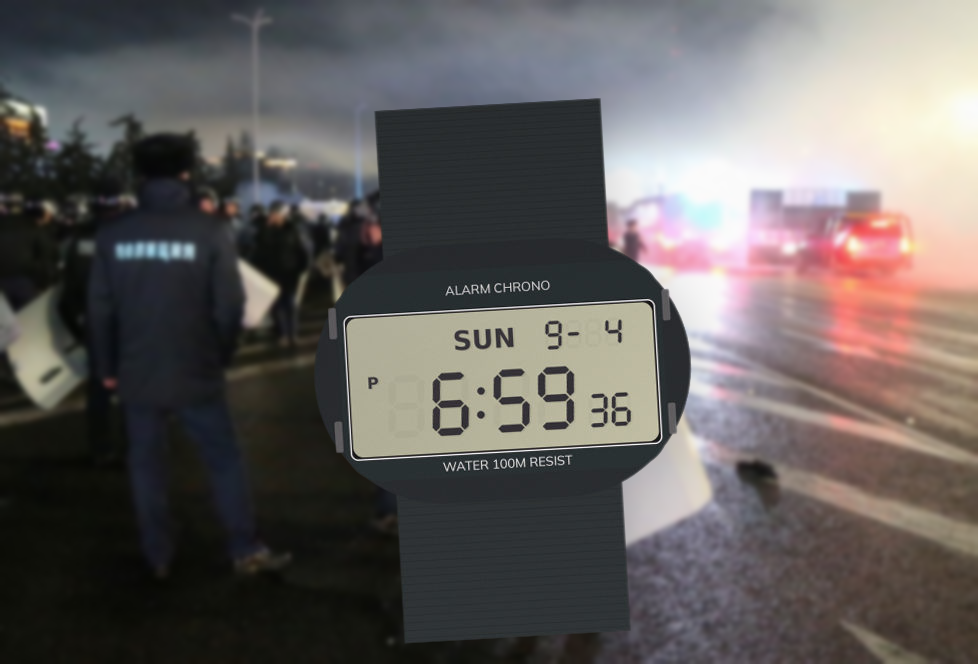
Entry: h=6 m=59 s=36
